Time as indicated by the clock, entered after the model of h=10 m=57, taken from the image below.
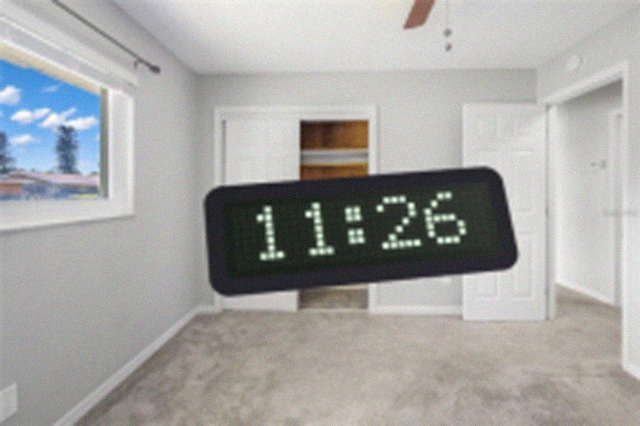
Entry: h=11 m=26
